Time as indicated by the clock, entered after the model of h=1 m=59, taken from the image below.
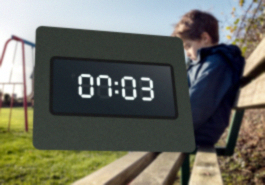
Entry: h=7 m=3
